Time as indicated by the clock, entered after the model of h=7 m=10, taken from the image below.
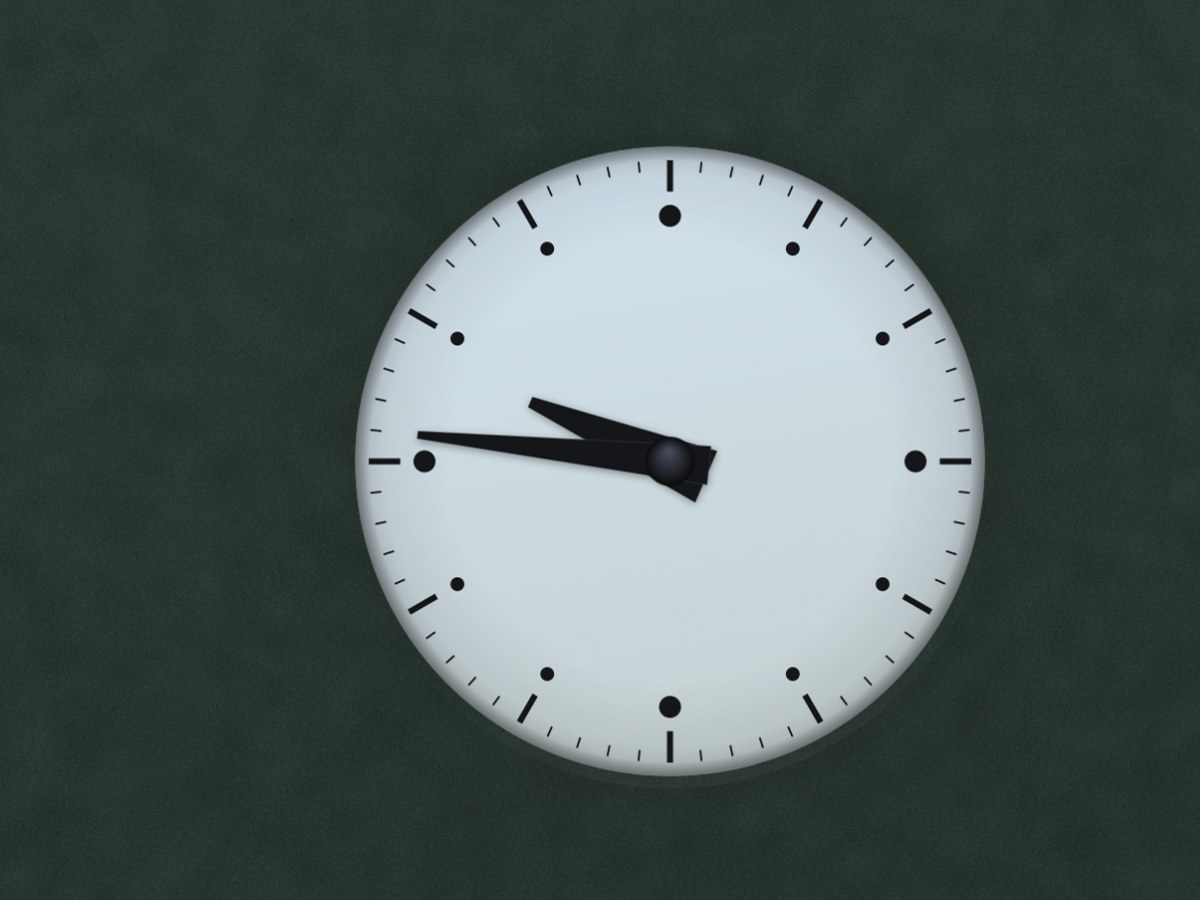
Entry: h=9 m=46
